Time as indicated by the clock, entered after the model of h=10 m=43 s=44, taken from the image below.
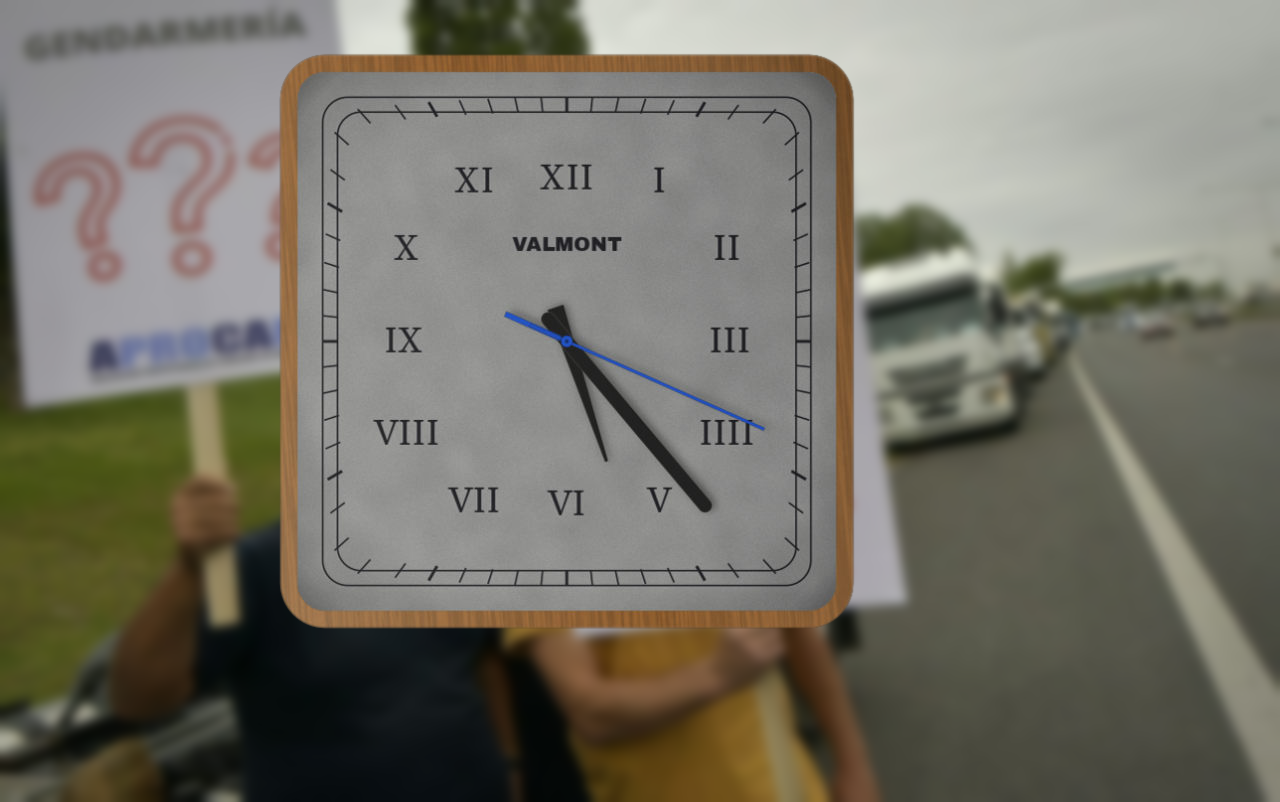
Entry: h=5 m=23 s=19
